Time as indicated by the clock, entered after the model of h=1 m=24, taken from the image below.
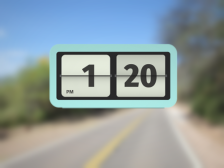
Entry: h=1 m=20
